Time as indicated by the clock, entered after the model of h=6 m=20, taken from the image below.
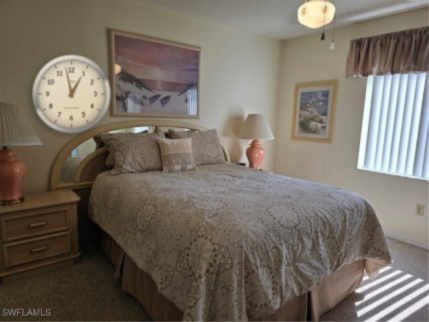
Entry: h=12 m=58
